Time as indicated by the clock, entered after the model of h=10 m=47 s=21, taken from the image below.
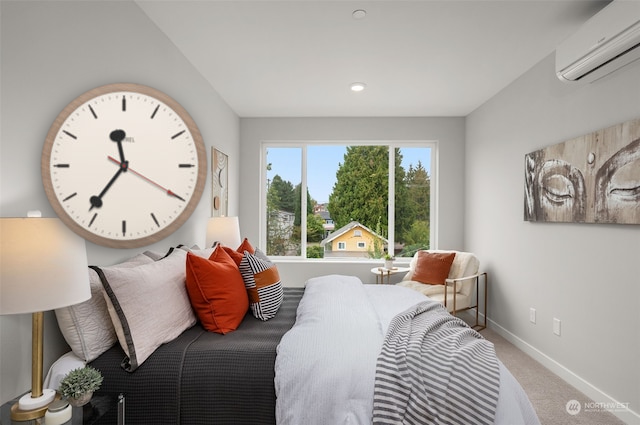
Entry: h=11 m=36 s=20
